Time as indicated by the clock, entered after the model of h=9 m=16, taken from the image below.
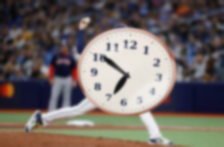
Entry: h=6 m=51
